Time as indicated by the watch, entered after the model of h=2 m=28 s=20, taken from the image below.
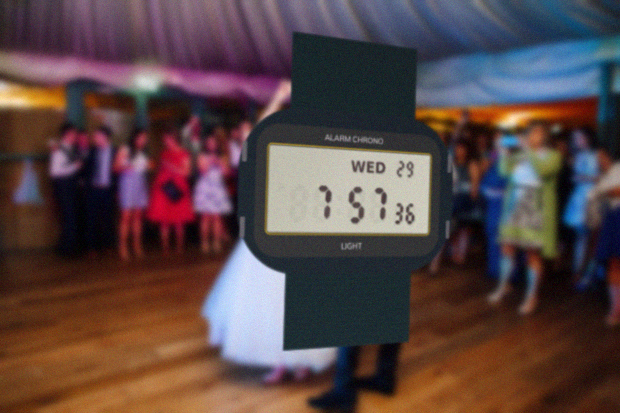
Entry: h=7 m=57 s=36
